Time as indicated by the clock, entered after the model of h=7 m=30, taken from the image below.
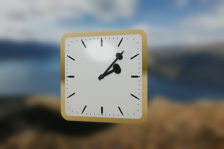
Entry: h=2 m=7
